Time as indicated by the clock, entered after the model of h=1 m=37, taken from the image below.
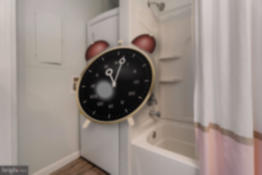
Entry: h=11 m=2
